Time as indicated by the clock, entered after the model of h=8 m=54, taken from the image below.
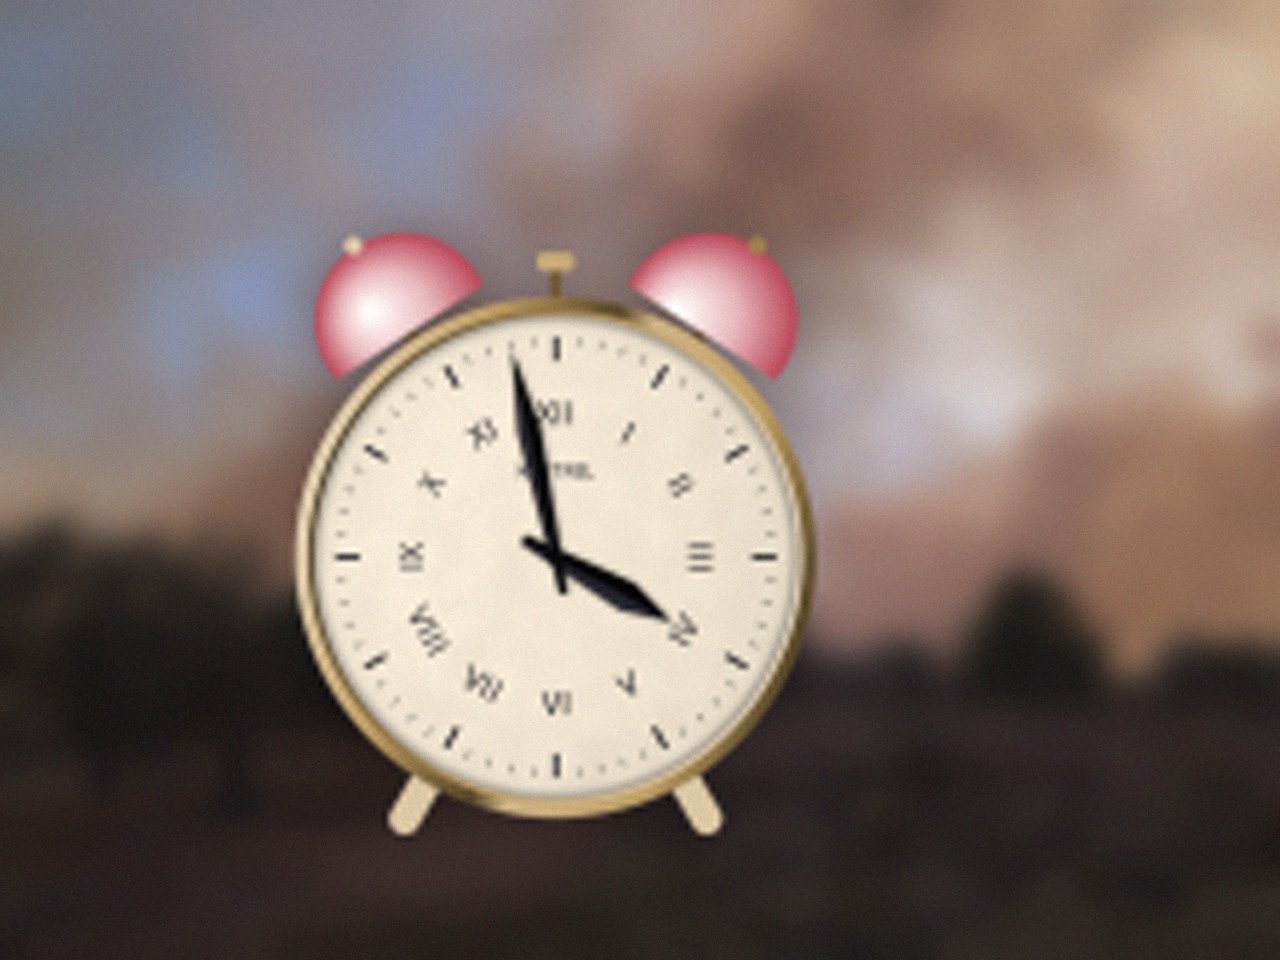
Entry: h=3 m=58
